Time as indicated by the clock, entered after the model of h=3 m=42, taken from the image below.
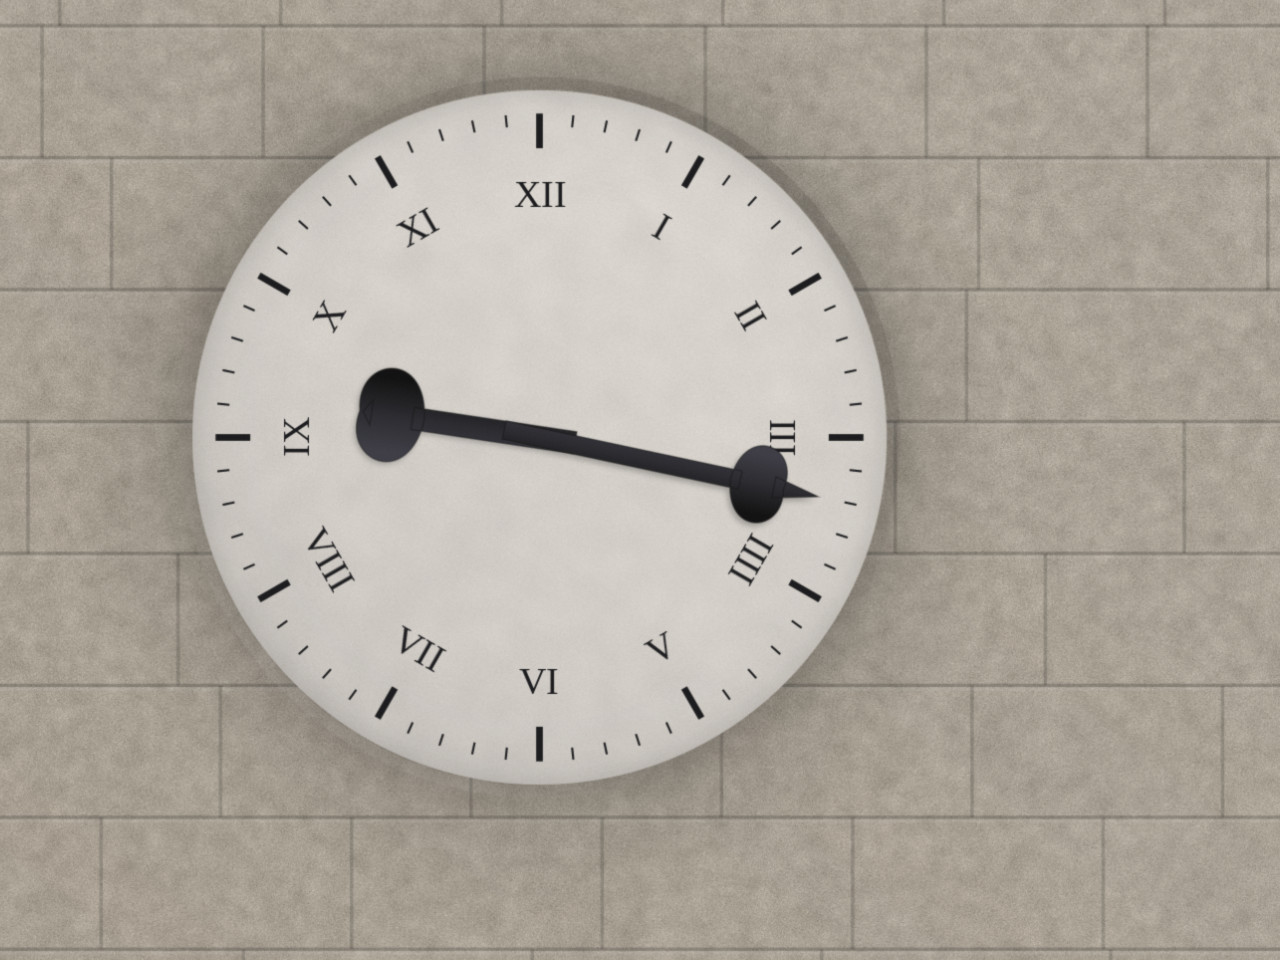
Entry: h=9 m=17
